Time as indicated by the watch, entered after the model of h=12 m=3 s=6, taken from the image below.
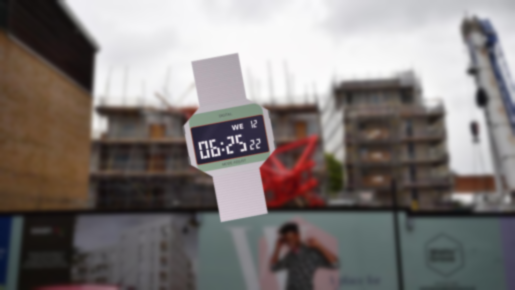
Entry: h=6 m=25 s=22
